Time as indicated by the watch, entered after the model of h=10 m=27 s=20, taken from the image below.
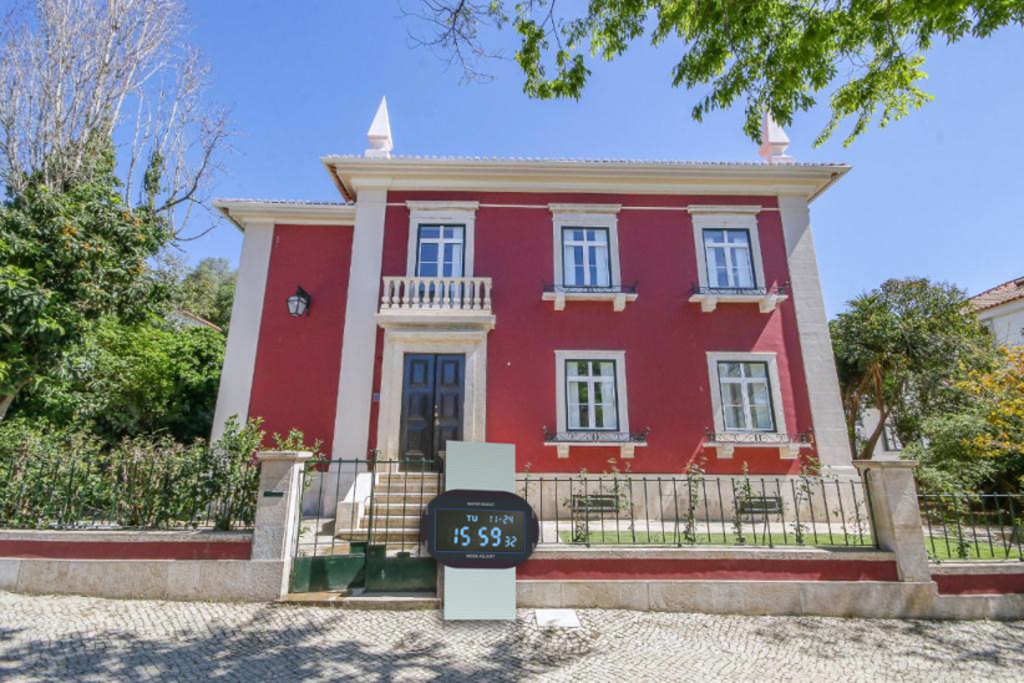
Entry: h=15 m=59 s=32
